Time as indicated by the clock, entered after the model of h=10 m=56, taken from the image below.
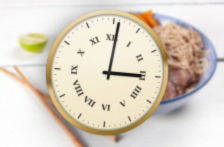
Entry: h=3 m=1
